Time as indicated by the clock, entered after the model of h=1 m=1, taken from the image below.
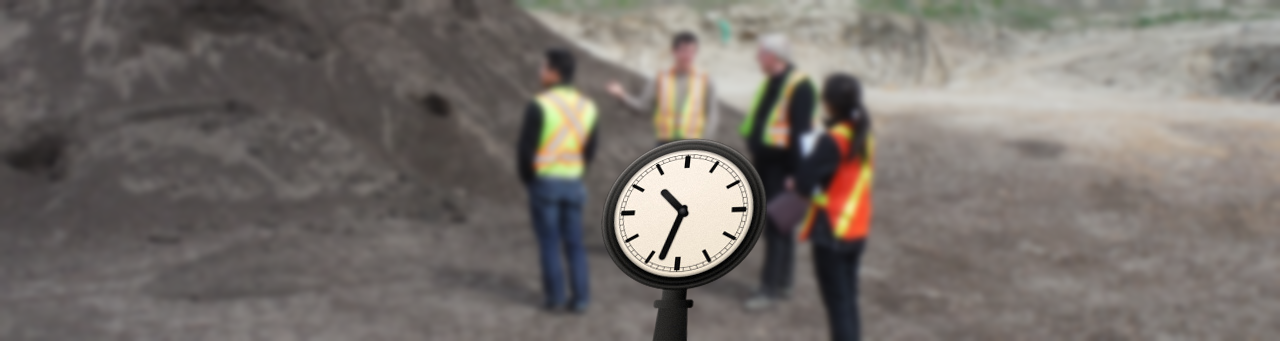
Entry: h=10 m=33
